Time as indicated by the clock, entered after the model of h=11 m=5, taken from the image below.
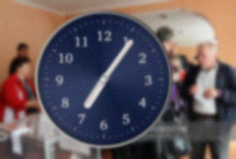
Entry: h=7 m=6
